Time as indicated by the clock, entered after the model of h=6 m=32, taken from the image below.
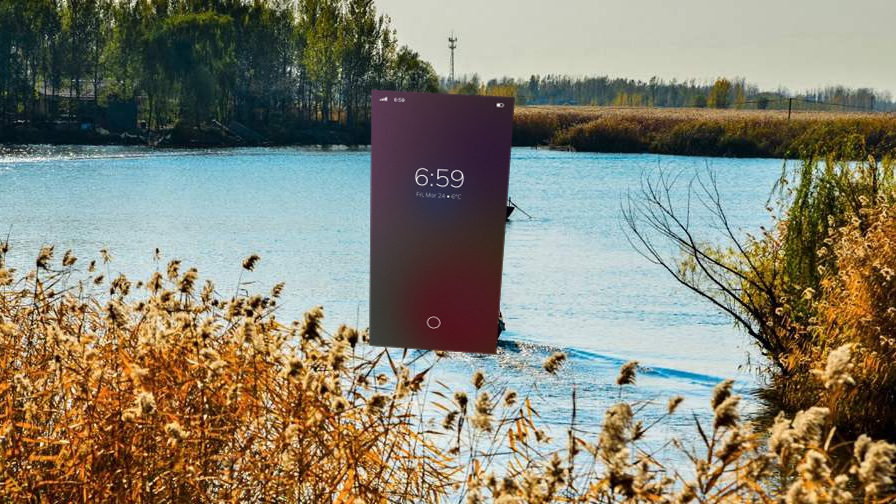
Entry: h=6 m=59
